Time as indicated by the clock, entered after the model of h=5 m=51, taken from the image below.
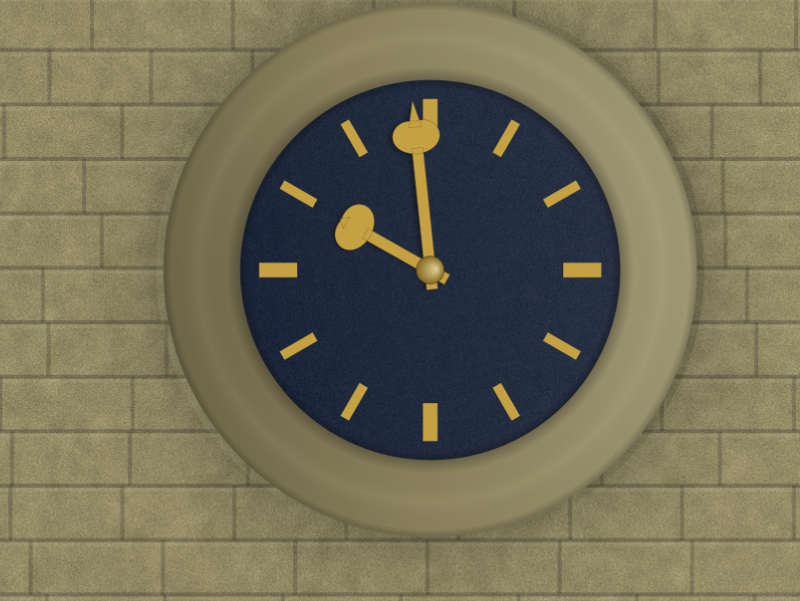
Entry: h=9 m=59
